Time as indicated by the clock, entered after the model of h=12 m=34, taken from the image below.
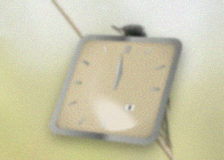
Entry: h=11 m=59
